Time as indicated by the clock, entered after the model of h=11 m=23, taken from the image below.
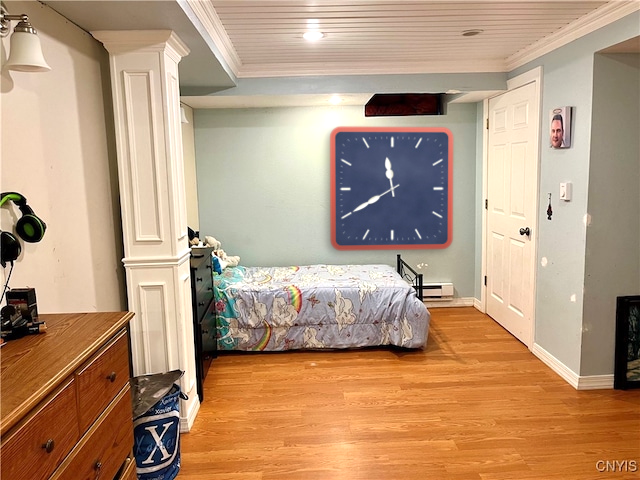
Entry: h=11 m=40
